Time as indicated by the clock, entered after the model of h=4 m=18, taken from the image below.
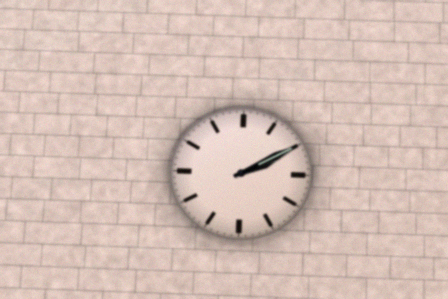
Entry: h=2 m=10
